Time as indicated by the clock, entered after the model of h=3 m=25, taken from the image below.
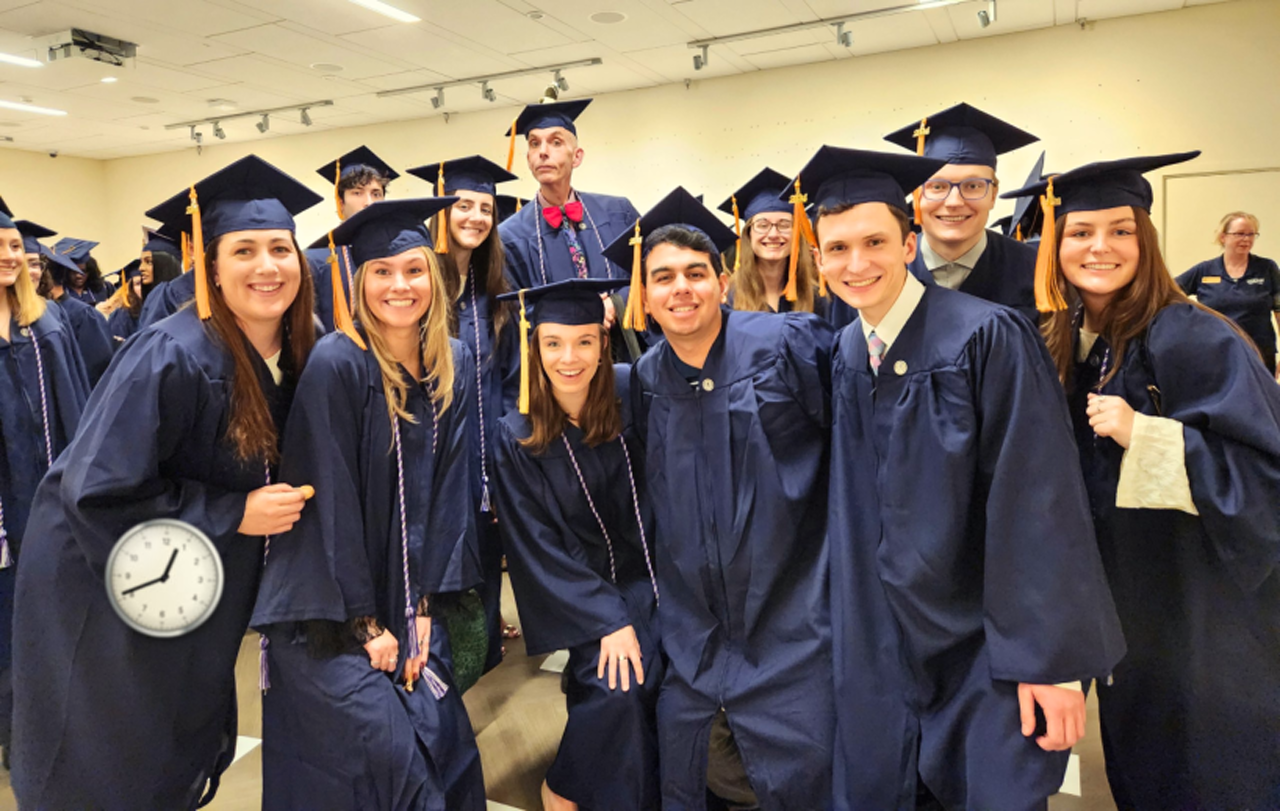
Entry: h=12 m=41
